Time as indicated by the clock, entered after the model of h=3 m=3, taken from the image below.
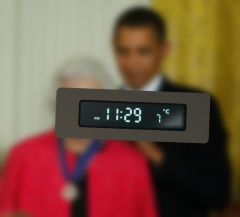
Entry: h=11 m=29
